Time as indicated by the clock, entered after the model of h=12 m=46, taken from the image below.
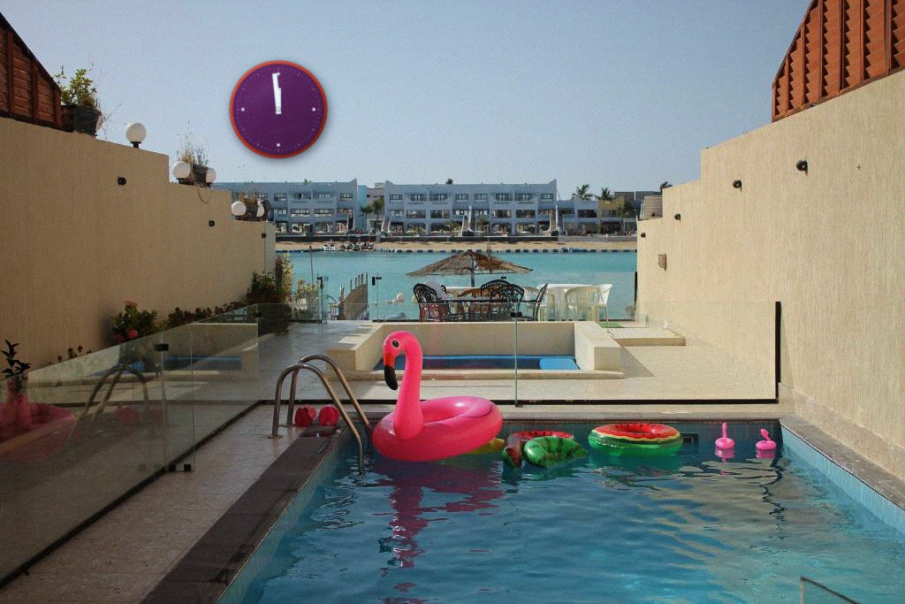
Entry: h=11 m=59
